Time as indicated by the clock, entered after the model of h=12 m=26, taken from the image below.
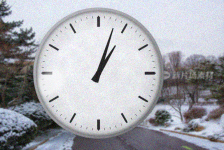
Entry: h=1 m=3
